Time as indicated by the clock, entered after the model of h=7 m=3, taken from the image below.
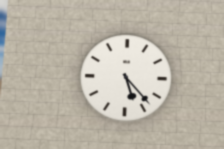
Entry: h=5 m=23
